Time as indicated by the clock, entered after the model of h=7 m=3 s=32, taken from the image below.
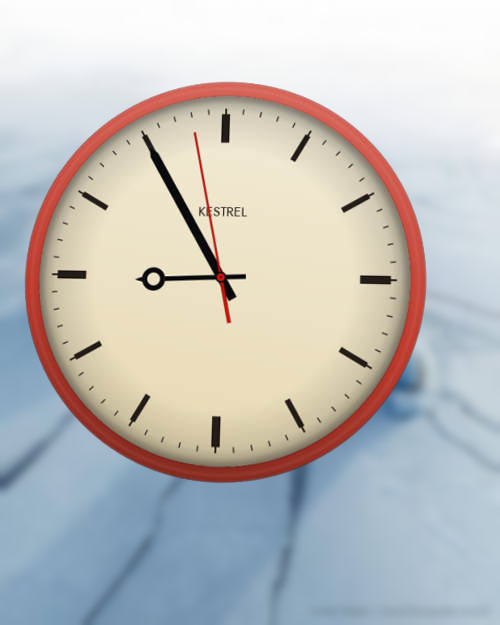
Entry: h=8 m=54 s=58
